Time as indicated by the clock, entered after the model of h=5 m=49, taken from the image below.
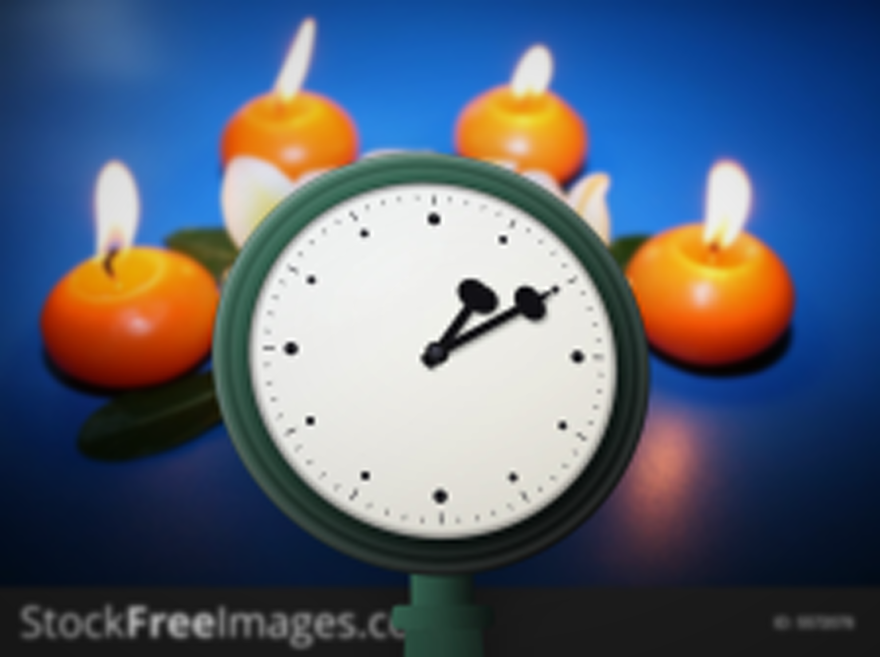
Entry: h=1 m=10
